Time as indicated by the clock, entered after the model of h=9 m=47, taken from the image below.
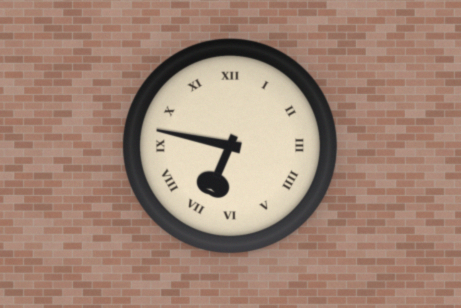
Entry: h=6 m=47
